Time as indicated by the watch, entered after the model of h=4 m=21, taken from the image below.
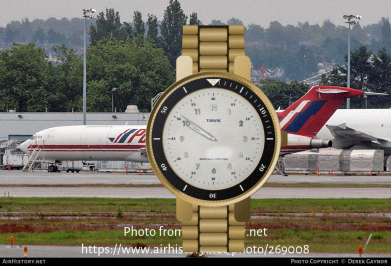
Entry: h=9 m=51
